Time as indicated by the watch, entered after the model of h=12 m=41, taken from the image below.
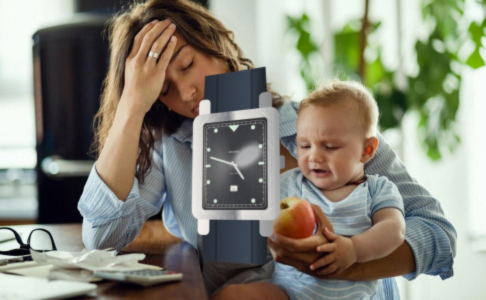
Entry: h=4 m=48
